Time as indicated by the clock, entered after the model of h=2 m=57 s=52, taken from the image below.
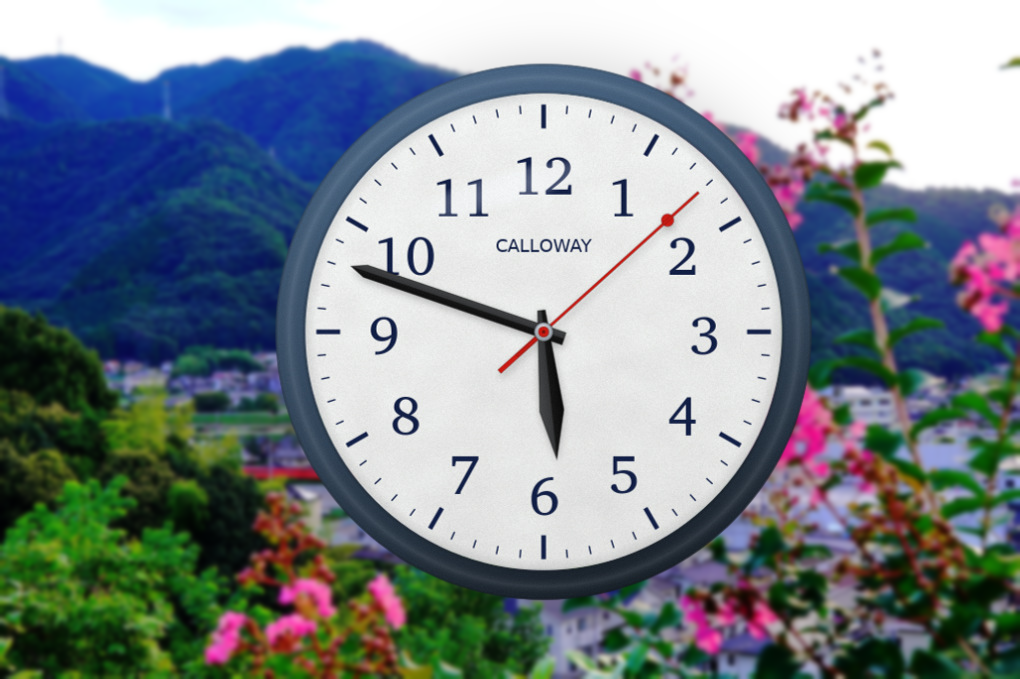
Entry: h=5 m=48 s=8
